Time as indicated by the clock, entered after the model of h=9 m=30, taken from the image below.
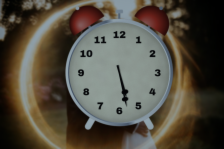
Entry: h=5 m=28
